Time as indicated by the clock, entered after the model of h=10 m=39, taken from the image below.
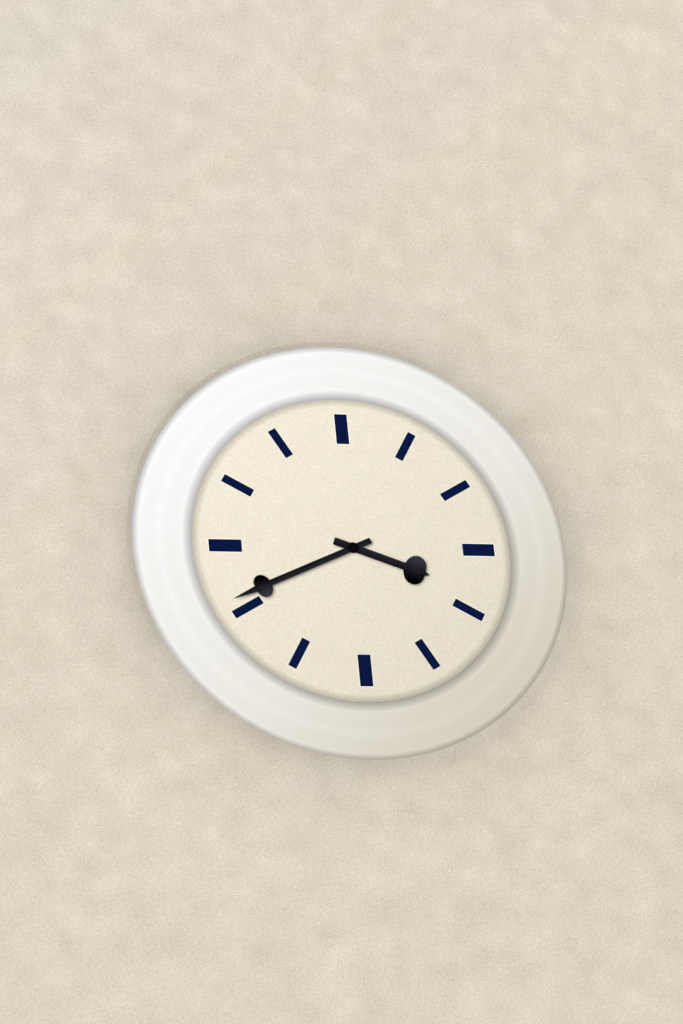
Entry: h=3 m=41
